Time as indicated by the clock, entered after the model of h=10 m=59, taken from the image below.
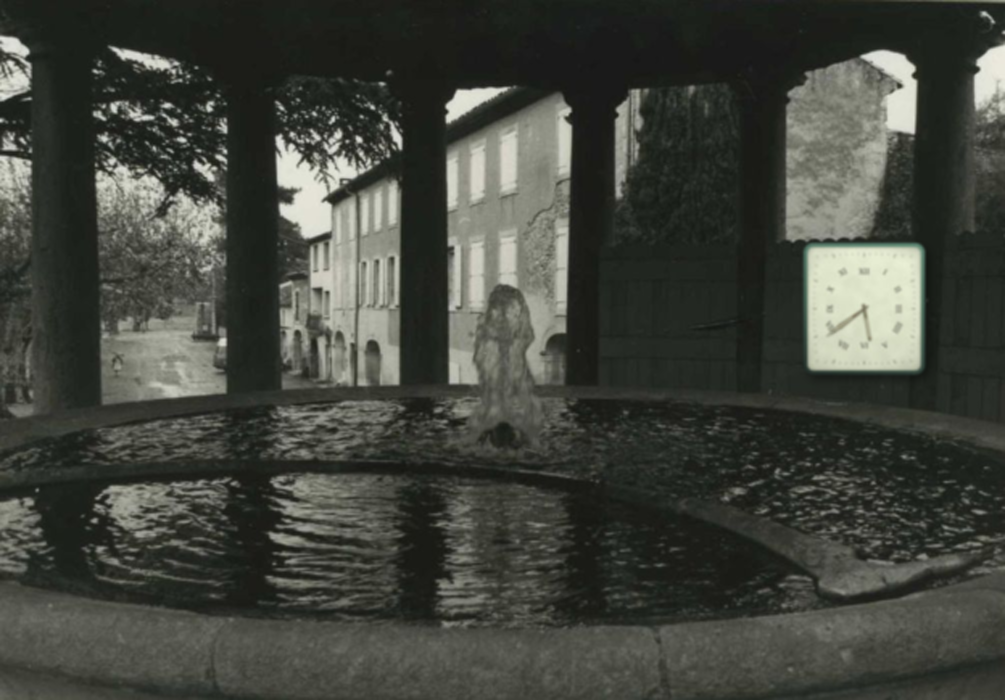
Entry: h=5 m=39
